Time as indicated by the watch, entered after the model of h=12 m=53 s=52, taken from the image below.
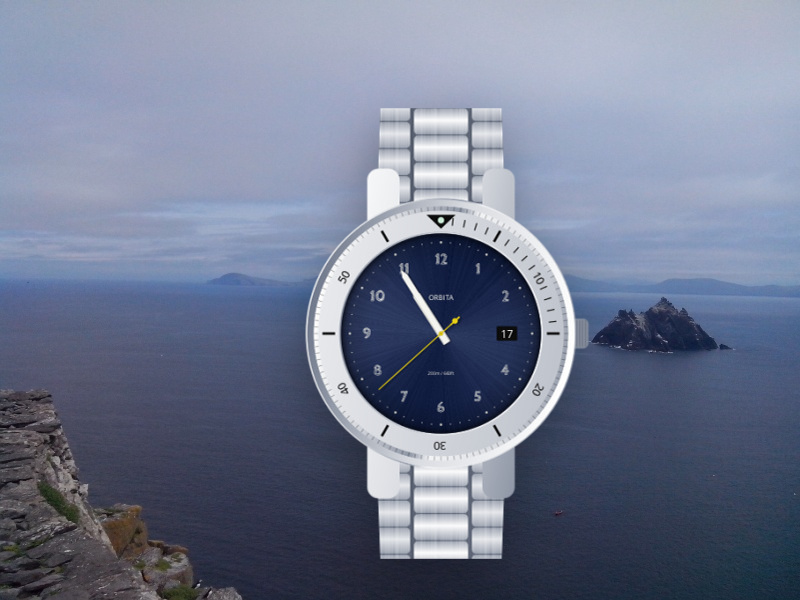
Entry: h=10 m=54 s=38
